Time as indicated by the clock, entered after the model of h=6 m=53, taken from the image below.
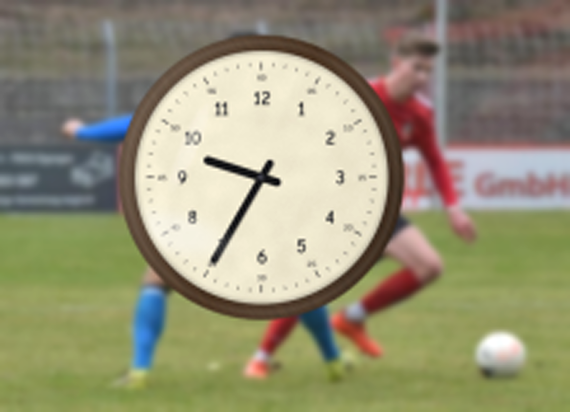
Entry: h=9 m=35
